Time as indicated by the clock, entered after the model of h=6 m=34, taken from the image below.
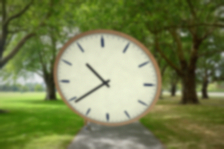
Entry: h=10 m=39
